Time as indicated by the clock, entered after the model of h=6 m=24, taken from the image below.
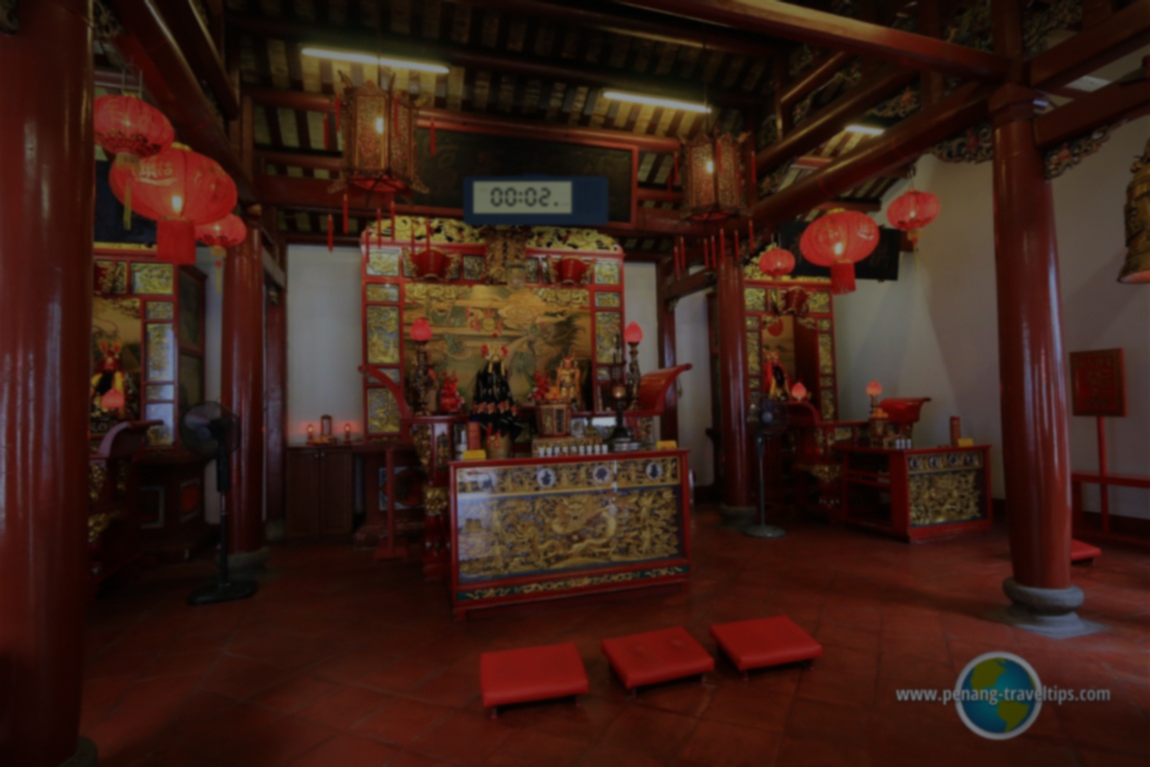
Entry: h=0 m=2
